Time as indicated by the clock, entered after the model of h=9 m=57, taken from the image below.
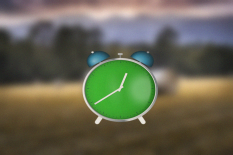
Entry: h=12 m=39
